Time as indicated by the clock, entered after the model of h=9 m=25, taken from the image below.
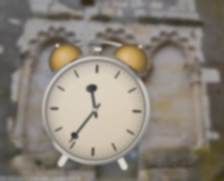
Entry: h=11 m=36
